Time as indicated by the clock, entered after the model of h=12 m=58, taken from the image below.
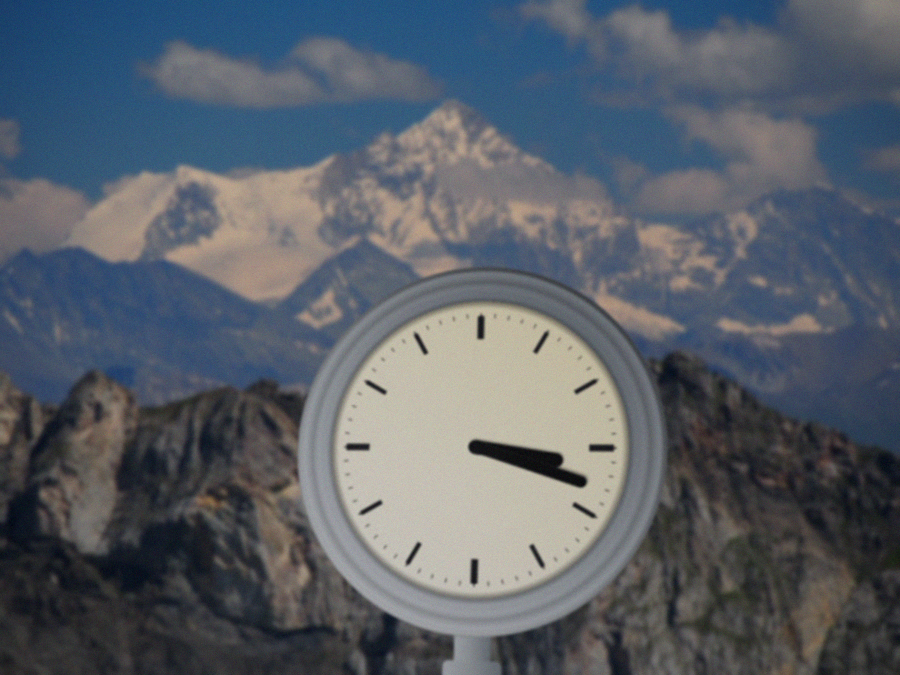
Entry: h=3 m=18
